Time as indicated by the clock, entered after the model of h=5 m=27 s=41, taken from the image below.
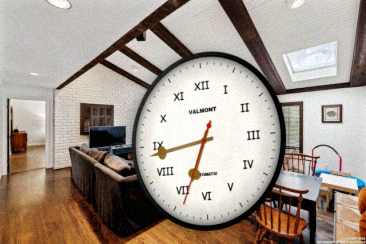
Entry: h=6 m=43 s=34
